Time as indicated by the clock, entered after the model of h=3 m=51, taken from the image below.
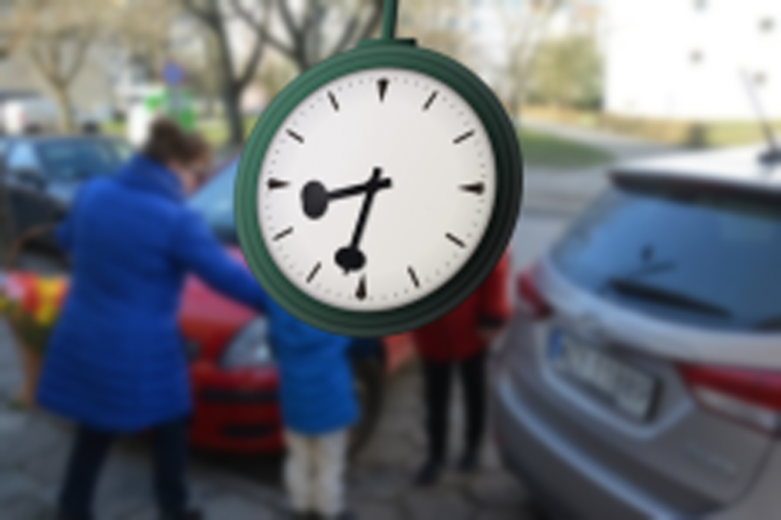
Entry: h=8 m=32
